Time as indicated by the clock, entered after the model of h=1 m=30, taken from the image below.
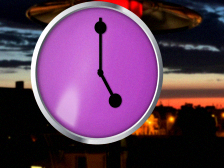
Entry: h=5 m=0
